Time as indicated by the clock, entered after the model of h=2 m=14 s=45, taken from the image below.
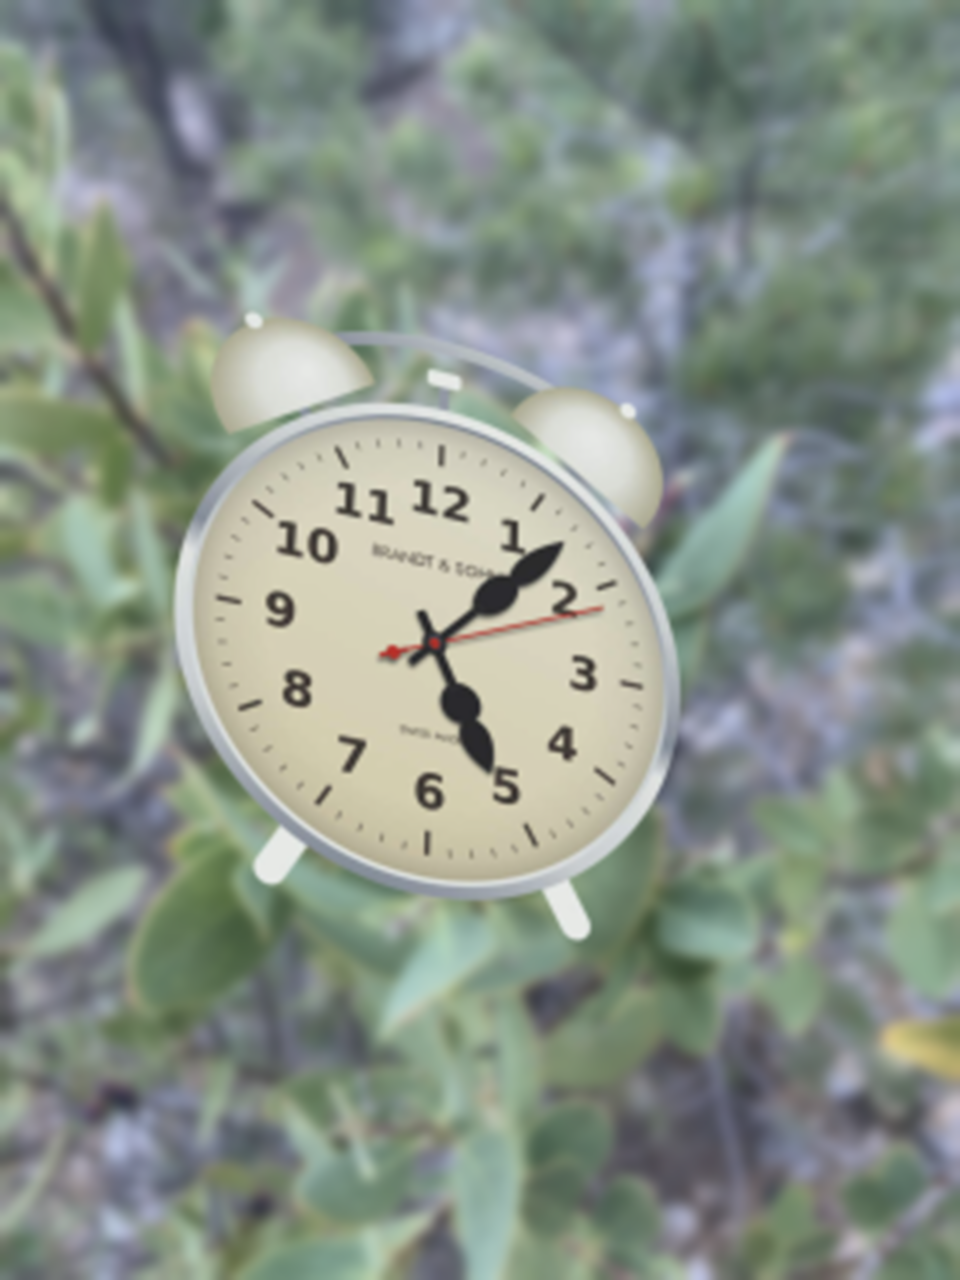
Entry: h=5 m=7 s=11
